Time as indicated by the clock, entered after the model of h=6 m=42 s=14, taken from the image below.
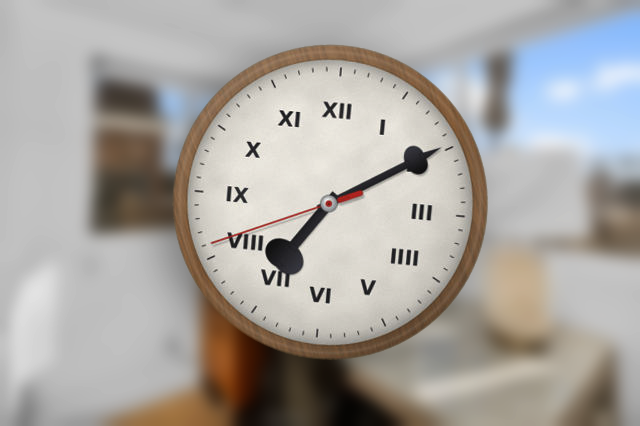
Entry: h=7 m=9 s=41
